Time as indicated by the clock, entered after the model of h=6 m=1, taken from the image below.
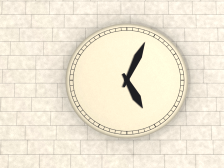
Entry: h=5 m=4
